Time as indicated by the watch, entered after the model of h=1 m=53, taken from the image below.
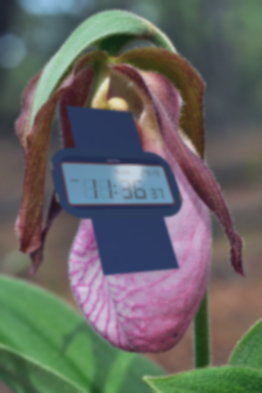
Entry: h=11 m=36
